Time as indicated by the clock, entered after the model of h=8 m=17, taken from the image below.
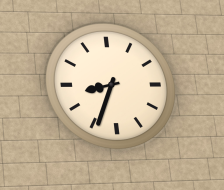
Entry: h=8 m=34
